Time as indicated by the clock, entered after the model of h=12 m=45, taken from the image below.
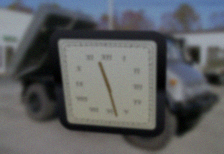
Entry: h=11 m=28
